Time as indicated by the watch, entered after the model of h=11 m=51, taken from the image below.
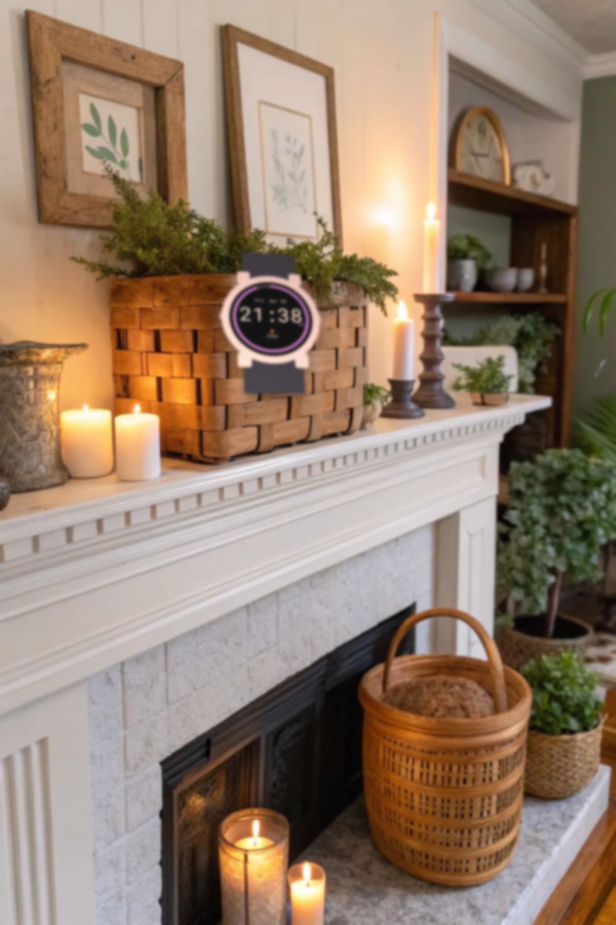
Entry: h=21 m=38
